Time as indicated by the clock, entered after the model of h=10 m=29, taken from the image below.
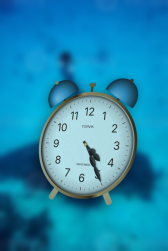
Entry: h=4 m=25
